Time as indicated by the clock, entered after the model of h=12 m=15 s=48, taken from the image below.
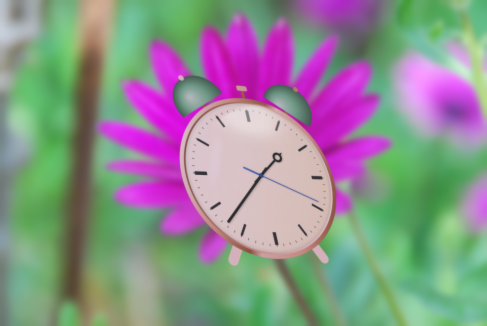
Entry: h=1 m=37 s=19
